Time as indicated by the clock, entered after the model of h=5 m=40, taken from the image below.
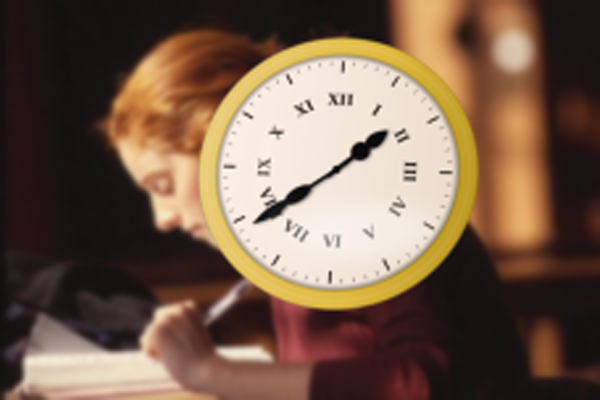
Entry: h=1 m=39
